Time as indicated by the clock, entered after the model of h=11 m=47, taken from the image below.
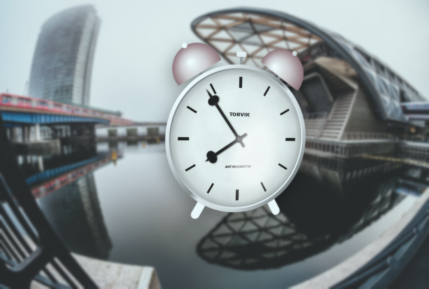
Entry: h=7 m=54
